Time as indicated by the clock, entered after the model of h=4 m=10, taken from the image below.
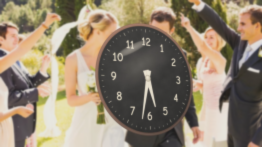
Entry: h=5 m=32
